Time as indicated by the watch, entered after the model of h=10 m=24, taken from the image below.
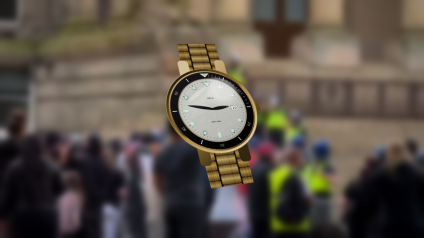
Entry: h=2 m=47
